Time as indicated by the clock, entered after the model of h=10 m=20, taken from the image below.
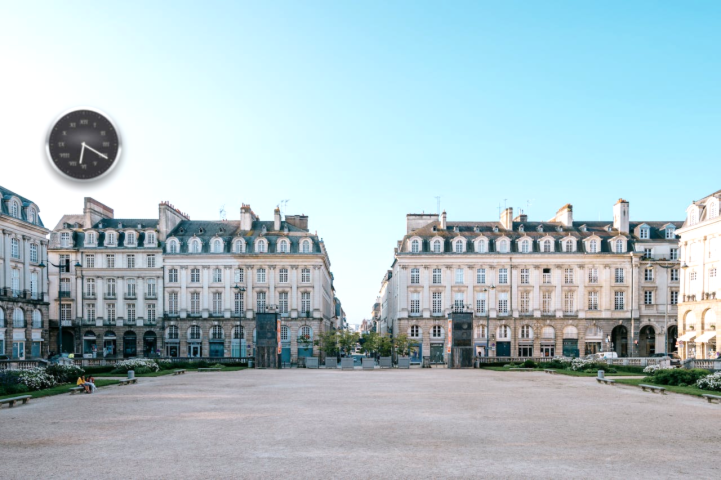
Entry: h=6 m=20
